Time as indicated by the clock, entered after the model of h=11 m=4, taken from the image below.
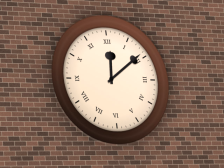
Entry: h=12 m=9
